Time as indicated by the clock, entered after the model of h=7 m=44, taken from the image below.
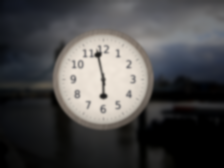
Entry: h=5 m=58
